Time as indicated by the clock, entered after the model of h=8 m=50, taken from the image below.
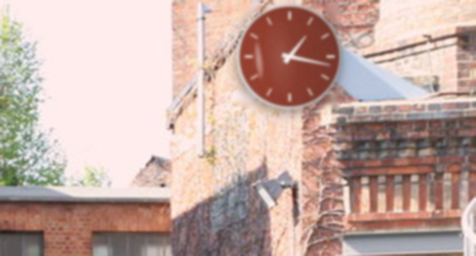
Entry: h=1 m=17
